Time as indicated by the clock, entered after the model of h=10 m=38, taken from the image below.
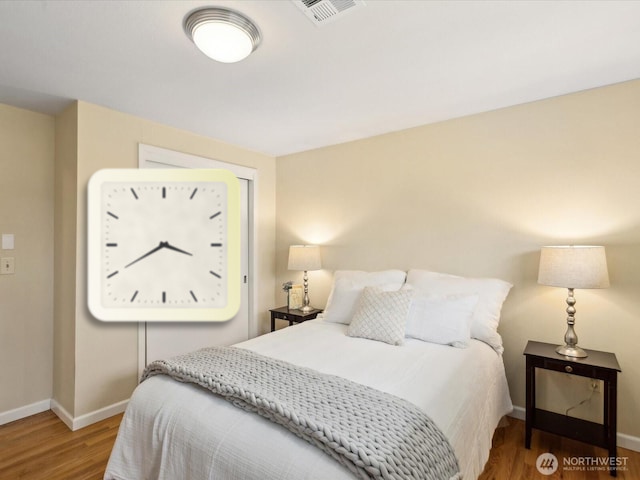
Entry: h=3 m=40
